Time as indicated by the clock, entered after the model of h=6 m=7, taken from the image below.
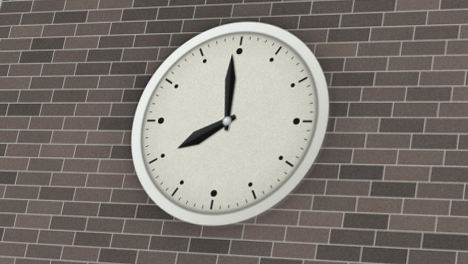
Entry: h=7 m=59
